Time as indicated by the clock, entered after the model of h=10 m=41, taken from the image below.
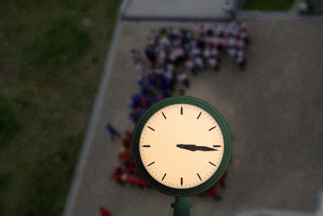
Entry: h=3 m=16
